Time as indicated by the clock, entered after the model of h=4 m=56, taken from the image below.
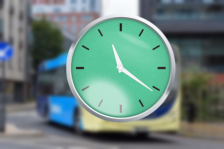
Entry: h=11 m=21
